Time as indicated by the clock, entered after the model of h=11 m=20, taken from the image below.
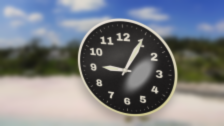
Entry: h=9 m=5
